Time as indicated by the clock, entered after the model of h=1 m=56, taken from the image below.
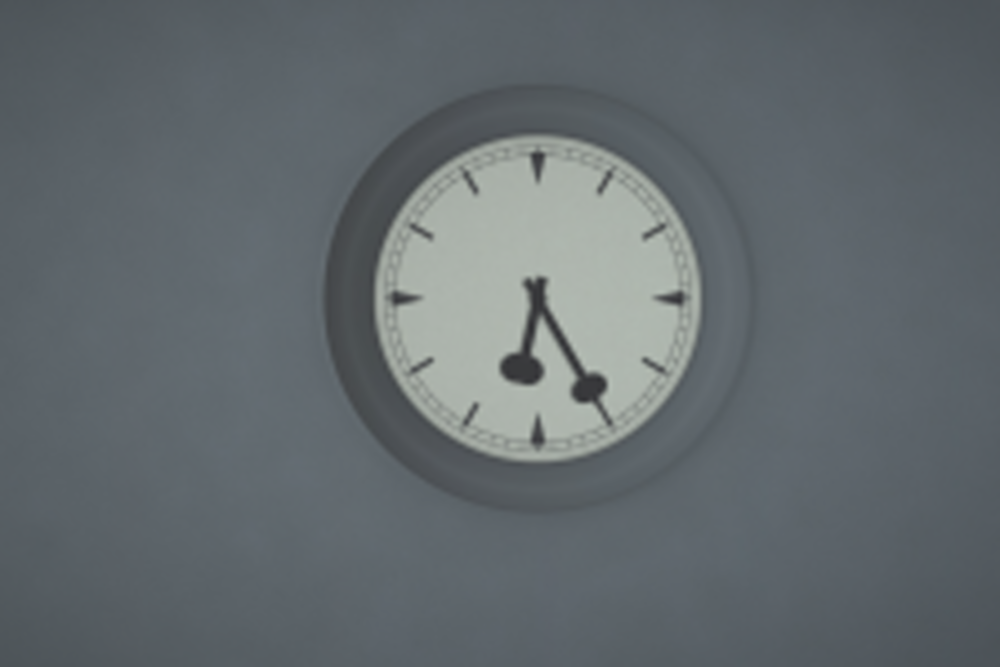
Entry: h=6 m=25
